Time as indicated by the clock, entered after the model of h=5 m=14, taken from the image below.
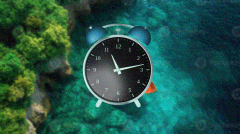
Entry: h=11 m=13
